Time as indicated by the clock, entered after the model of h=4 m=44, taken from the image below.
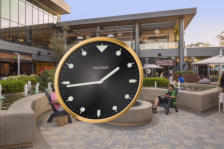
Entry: h=1 m=44
